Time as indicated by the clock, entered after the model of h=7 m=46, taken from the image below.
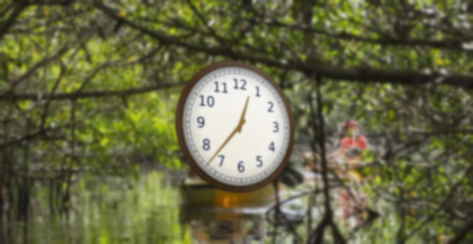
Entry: h=12 m=37
